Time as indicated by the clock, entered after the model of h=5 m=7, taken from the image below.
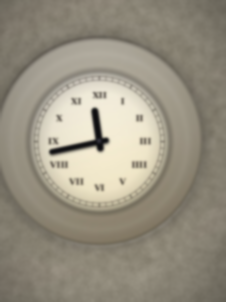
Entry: h=11 m=43
